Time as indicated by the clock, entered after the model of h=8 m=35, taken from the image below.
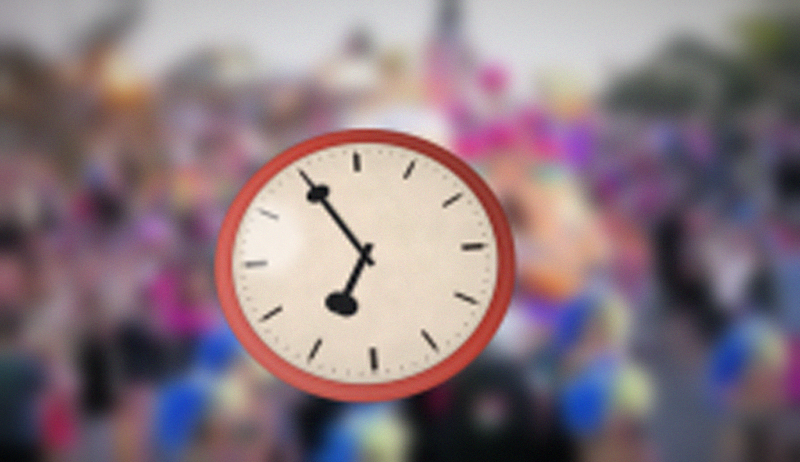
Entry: h=6 m=55
